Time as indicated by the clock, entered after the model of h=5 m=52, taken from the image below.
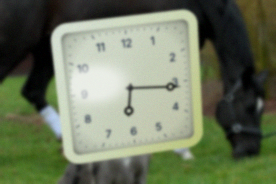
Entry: h=6 m=16
